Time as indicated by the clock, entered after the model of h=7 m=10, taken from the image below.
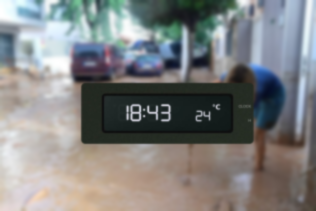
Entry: h=18 m=43
